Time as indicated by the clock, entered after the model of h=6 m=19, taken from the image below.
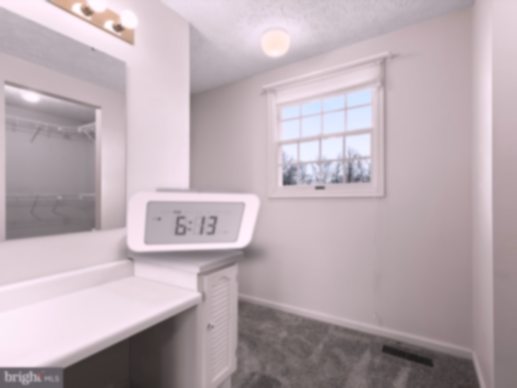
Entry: h=6 m=13
